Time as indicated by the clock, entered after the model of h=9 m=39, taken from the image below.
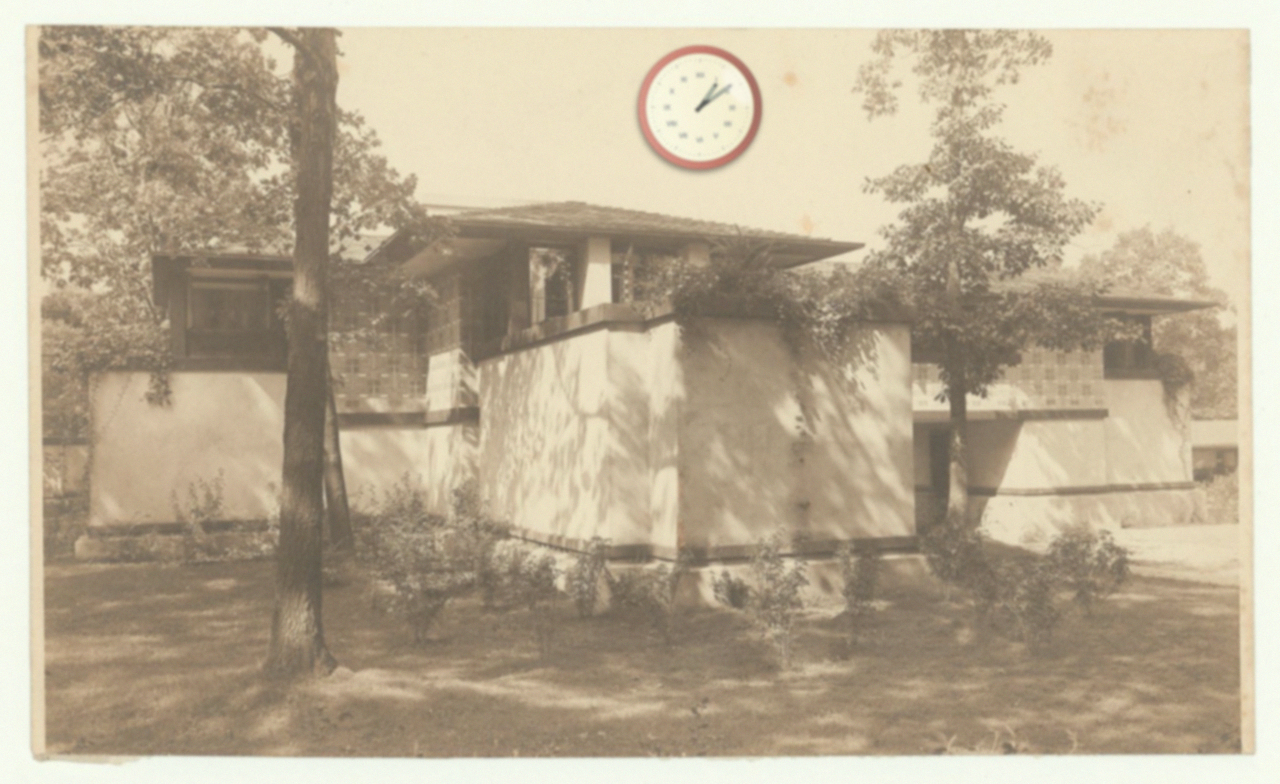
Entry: h=1 m=9
